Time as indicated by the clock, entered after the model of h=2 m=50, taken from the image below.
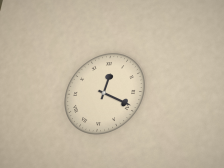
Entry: h=12 m=19
